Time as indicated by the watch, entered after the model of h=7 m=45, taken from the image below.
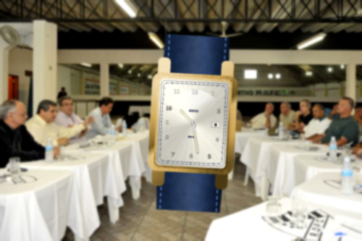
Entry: h=10 m=28
